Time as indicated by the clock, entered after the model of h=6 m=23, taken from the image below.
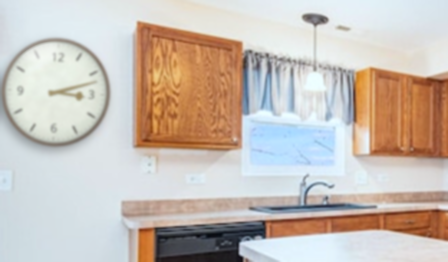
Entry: h=3 m=12
